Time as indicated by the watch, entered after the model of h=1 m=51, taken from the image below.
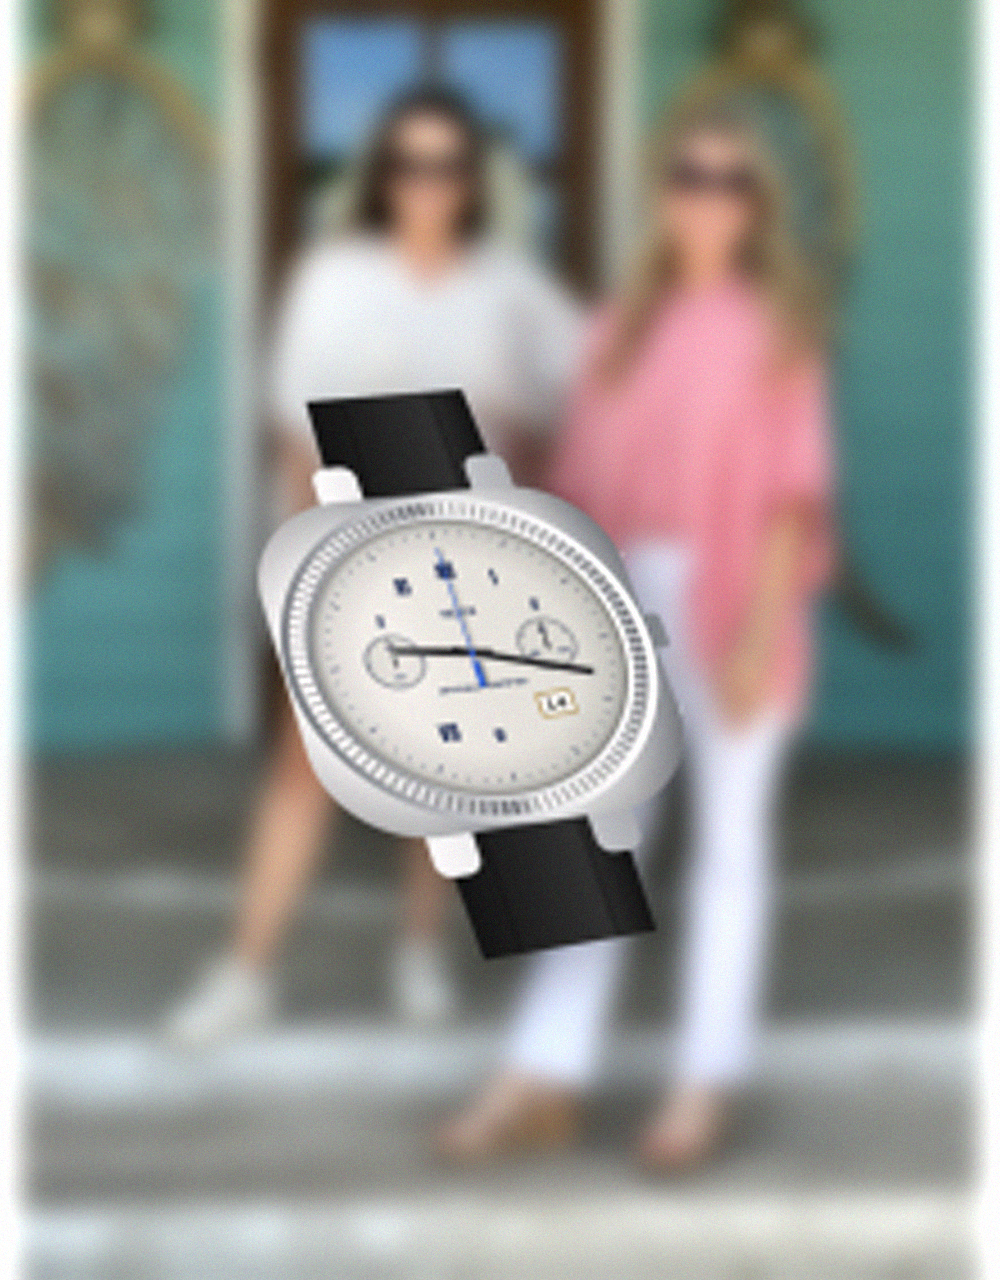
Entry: h=9 m=18
